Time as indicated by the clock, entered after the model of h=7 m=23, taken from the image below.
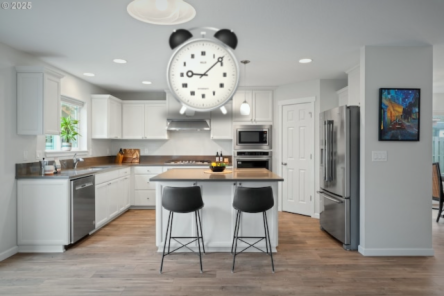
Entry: h=9 m=8
